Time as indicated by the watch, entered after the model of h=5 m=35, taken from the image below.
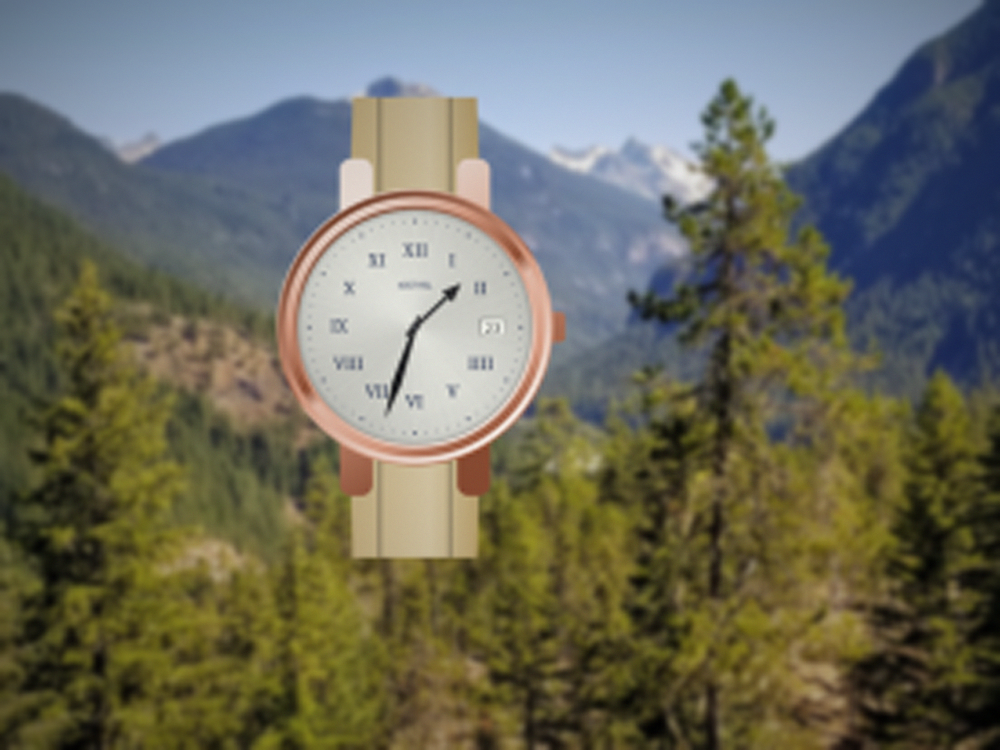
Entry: h=1 m=33
